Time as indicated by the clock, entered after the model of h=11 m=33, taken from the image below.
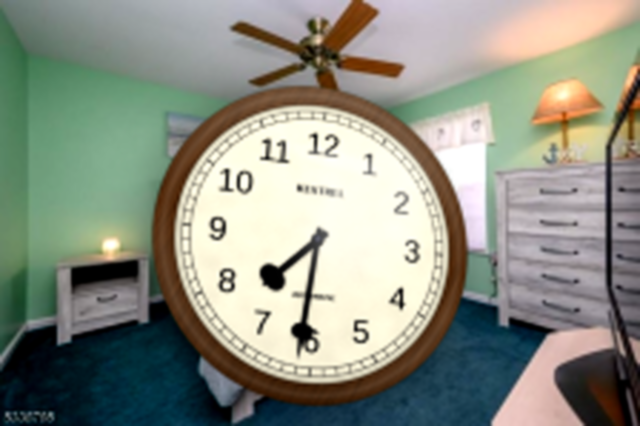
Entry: h=7 m=31
